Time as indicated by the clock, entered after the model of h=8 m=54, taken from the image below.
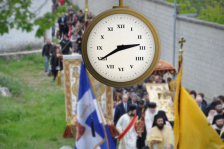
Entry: h=2 m=40
